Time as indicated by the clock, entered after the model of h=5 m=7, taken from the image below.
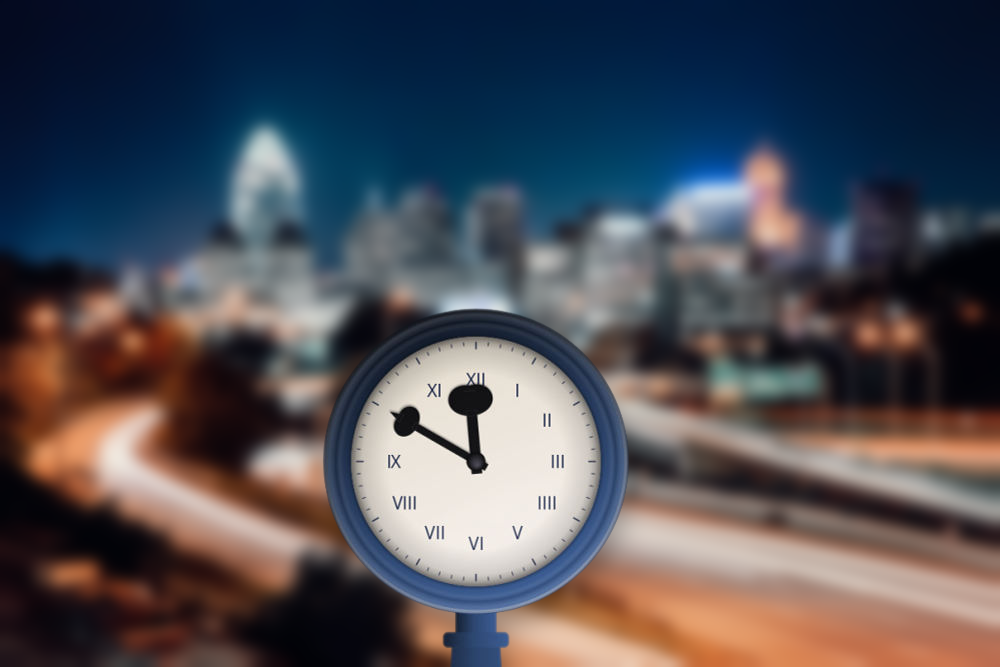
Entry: h=11 m=50
